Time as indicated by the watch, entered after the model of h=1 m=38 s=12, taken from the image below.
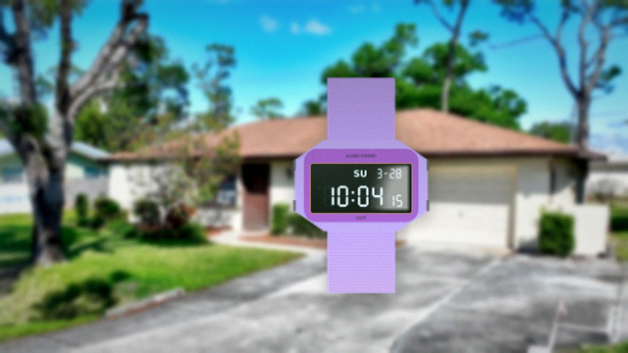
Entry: h=10 m=4 s=15
